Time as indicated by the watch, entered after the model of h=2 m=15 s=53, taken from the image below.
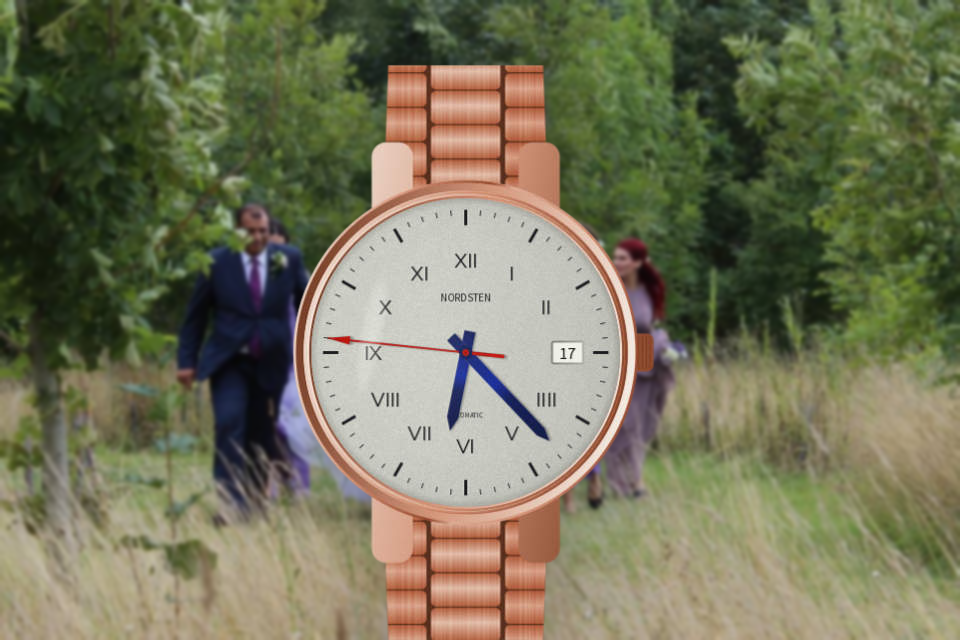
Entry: h=6 m=22 s=46
